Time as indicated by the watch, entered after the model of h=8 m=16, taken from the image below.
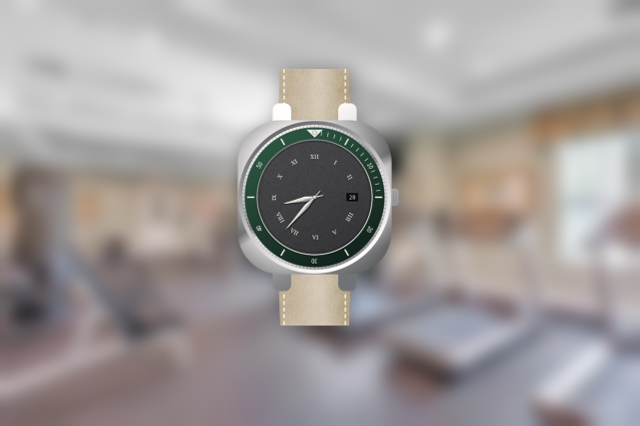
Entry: h=8 m=37
